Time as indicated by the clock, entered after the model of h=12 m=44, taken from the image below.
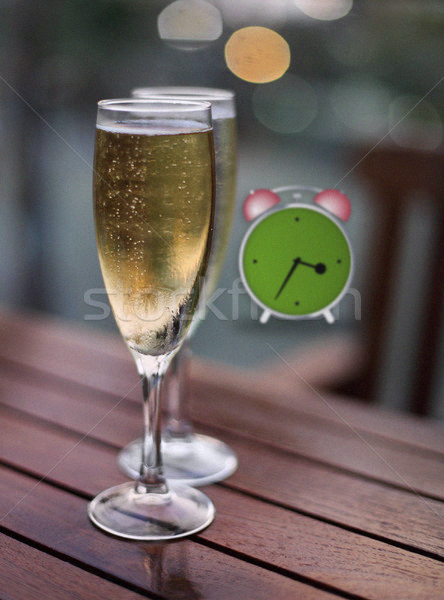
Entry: h=3 m=35
